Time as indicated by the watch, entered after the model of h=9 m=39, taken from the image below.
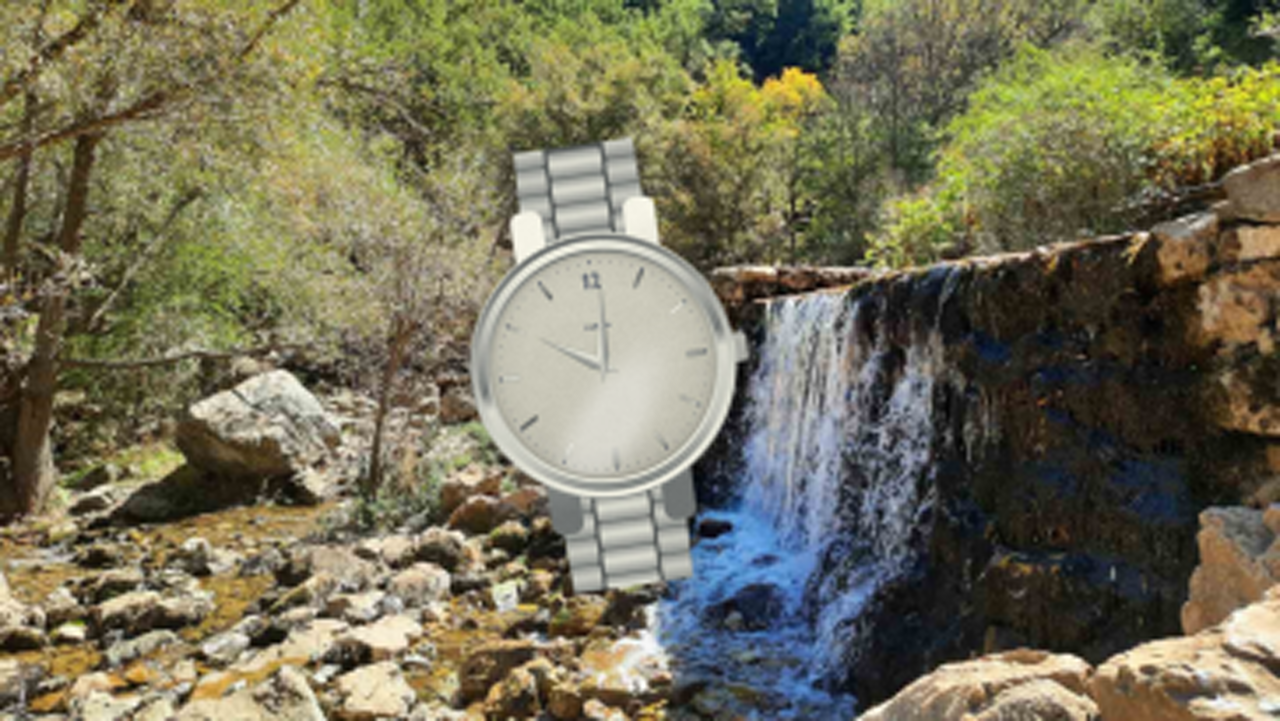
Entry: h=10 m=1
